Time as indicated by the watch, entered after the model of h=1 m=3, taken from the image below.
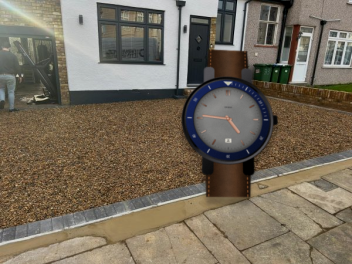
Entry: h=4 m=46
